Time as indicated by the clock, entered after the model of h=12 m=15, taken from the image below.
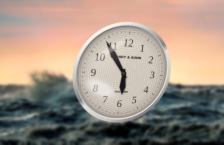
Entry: h=5 m=54
